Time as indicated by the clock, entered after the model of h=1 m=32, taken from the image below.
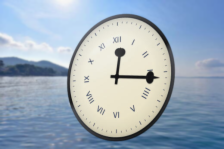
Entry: h=12 m=16
